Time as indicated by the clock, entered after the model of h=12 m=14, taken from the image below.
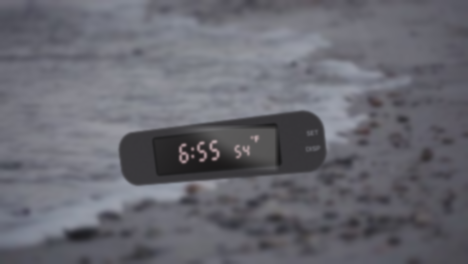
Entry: h=6 m=55
